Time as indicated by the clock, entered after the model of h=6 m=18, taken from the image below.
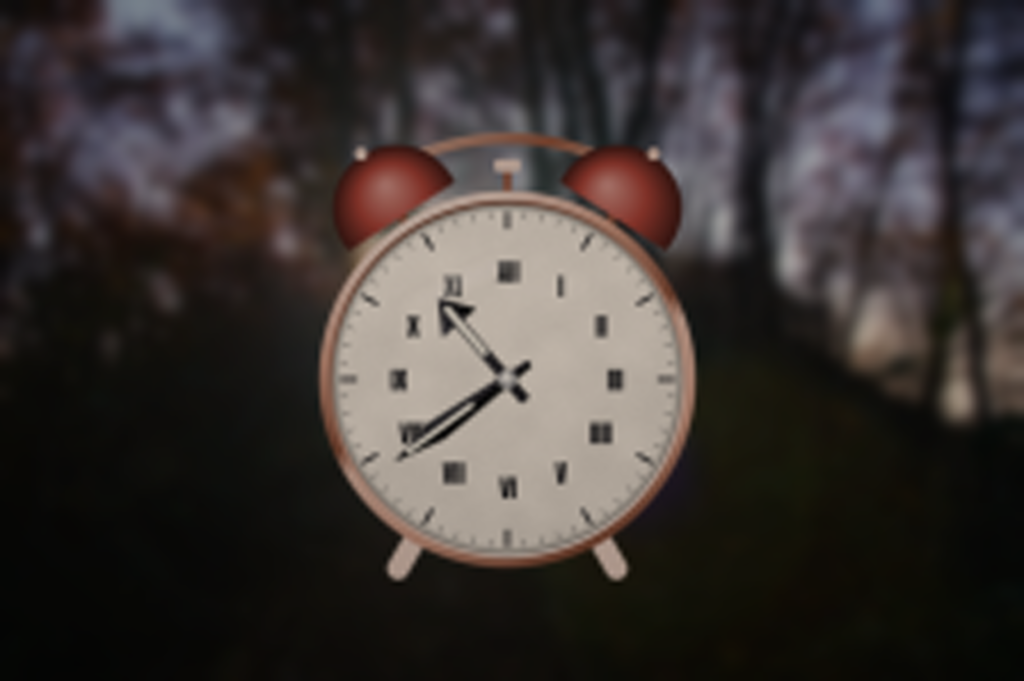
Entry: h=10 m=39
